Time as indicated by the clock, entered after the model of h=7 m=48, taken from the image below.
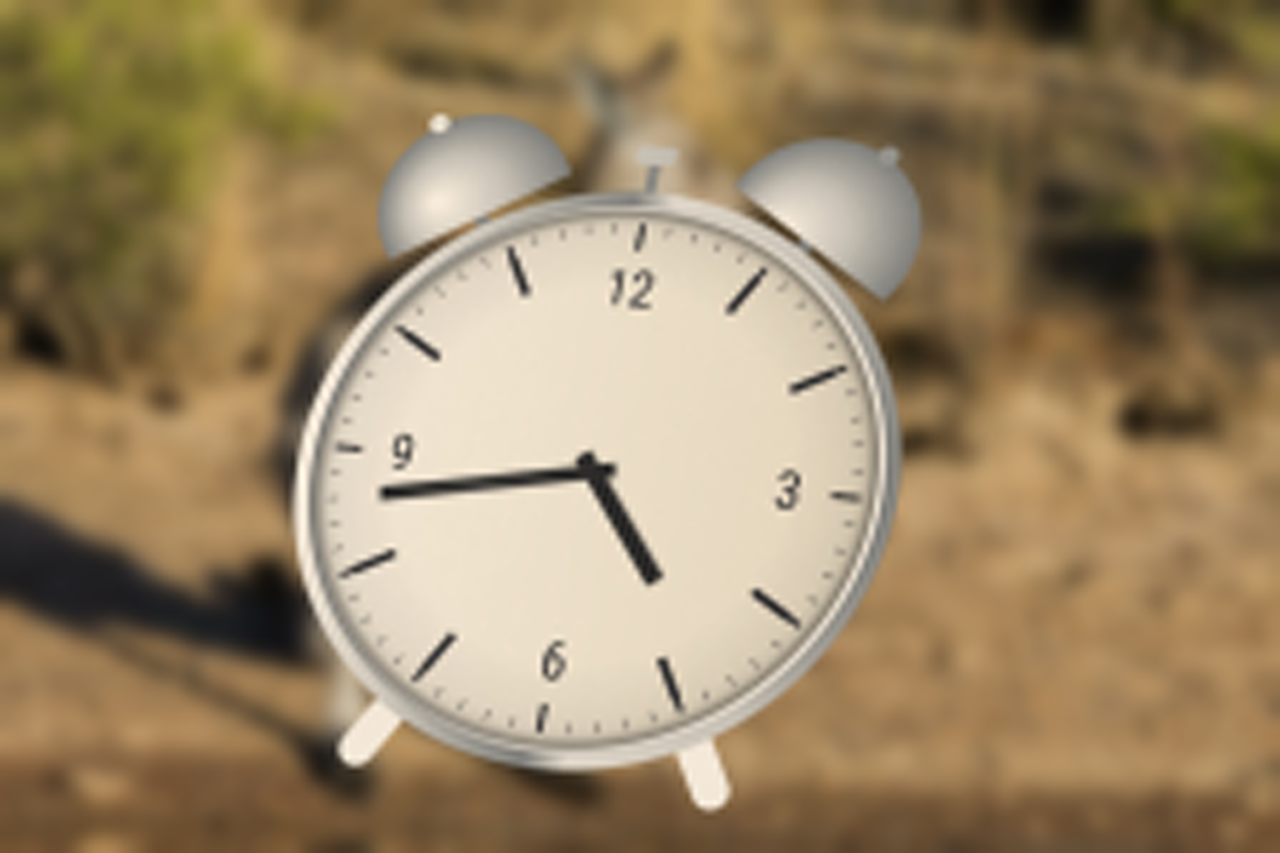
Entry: h=4 m=43
